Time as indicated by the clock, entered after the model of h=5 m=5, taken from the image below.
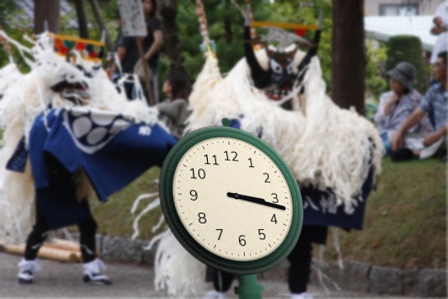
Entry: h=3 m=17
